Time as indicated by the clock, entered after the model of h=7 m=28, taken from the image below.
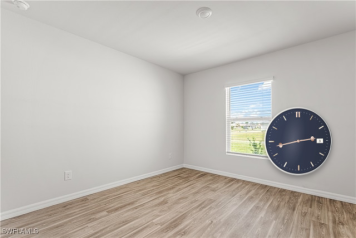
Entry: h=2 m=43
